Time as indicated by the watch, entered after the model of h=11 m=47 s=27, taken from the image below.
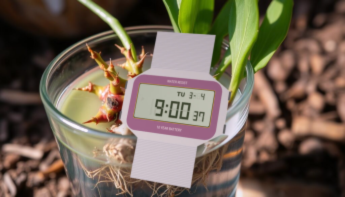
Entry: h=9 m=0 s=37
